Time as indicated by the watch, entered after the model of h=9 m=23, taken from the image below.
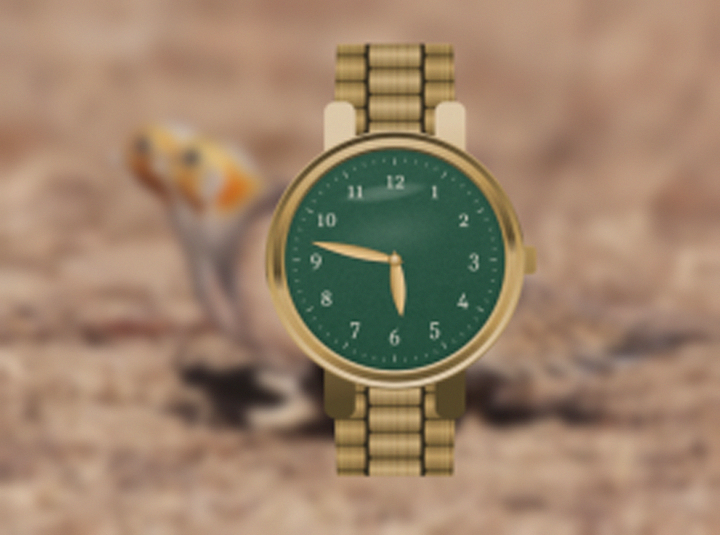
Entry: h=5 m=47
